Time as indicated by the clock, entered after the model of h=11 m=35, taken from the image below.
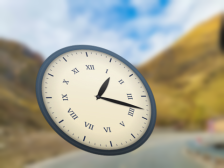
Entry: h=1 m=18
